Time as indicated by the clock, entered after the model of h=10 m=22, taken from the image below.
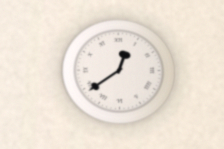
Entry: h=12 m=39
